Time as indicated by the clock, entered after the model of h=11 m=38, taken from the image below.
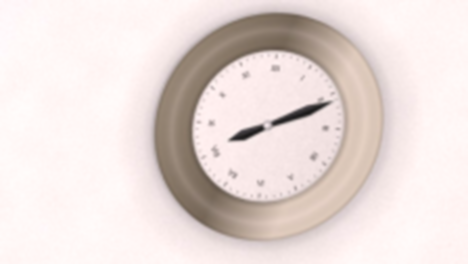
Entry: h=8 m=11
